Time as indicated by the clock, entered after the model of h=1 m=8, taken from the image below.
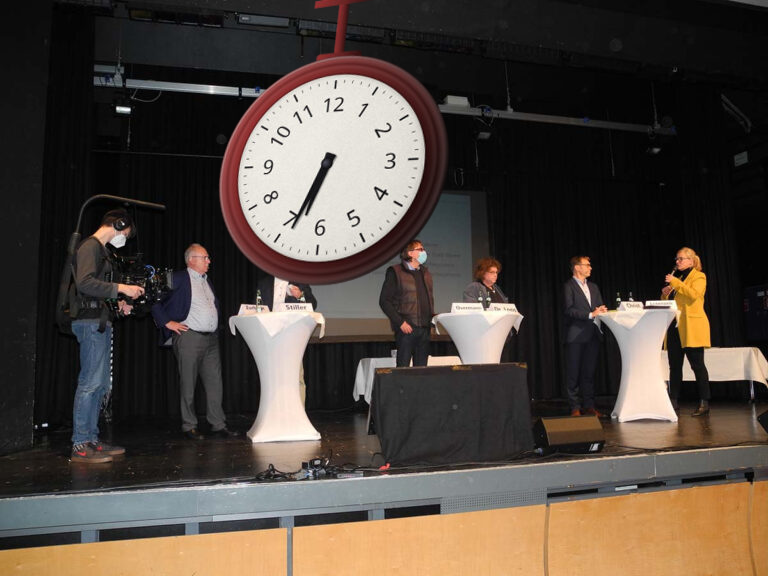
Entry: h=6 m=34
